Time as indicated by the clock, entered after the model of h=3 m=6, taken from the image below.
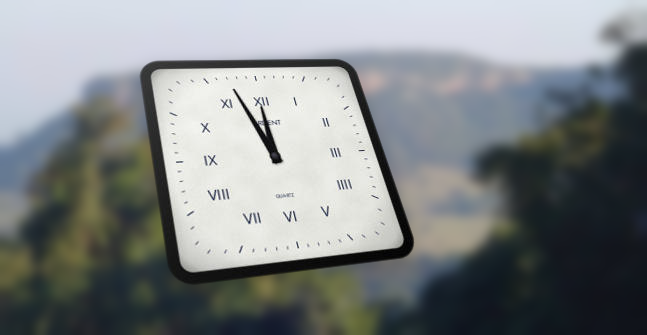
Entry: h=11 m=57
